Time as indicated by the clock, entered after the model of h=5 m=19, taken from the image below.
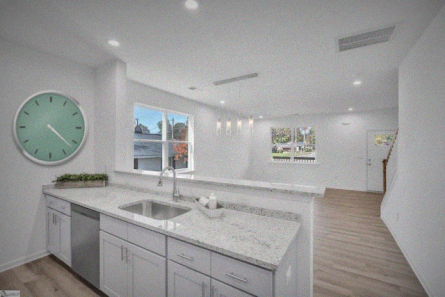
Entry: h=4 m=22
